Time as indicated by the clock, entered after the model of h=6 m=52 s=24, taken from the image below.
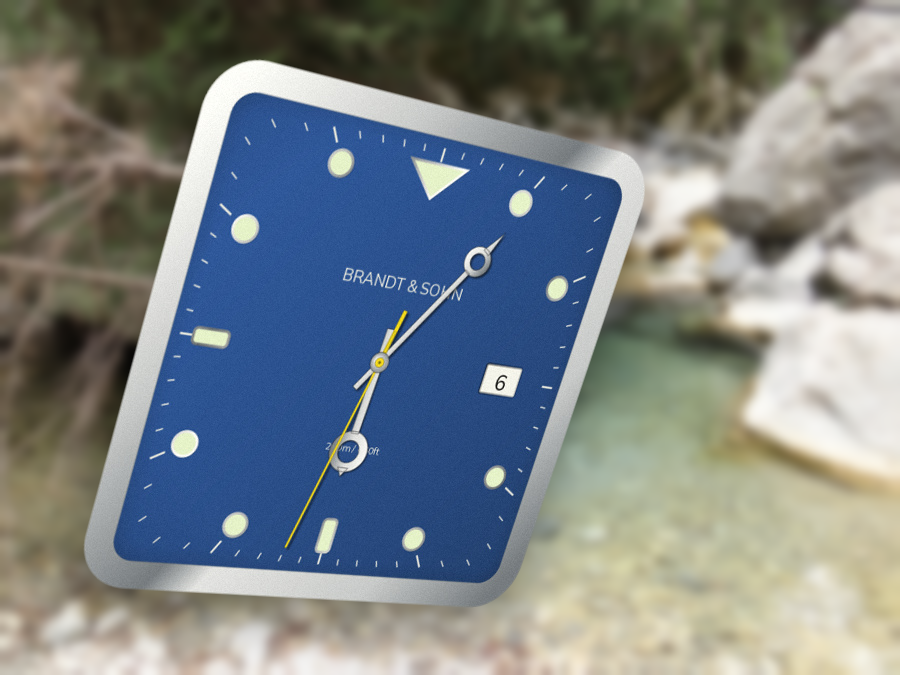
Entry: h=6 m=5 s=32
